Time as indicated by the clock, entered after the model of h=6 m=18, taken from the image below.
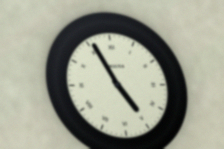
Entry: h=4 m=56
